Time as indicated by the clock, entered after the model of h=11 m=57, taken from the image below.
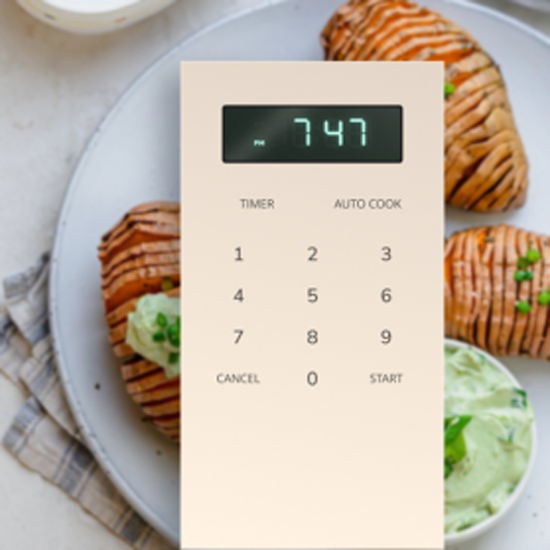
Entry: h=7 m=47
